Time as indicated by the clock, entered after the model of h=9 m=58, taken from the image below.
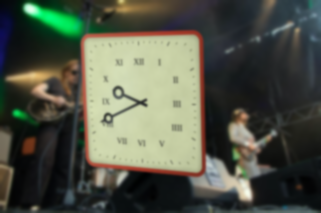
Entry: h=9 m=41
